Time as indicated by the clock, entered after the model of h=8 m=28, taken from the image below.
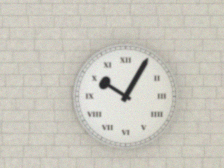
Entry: h=10 m=5
